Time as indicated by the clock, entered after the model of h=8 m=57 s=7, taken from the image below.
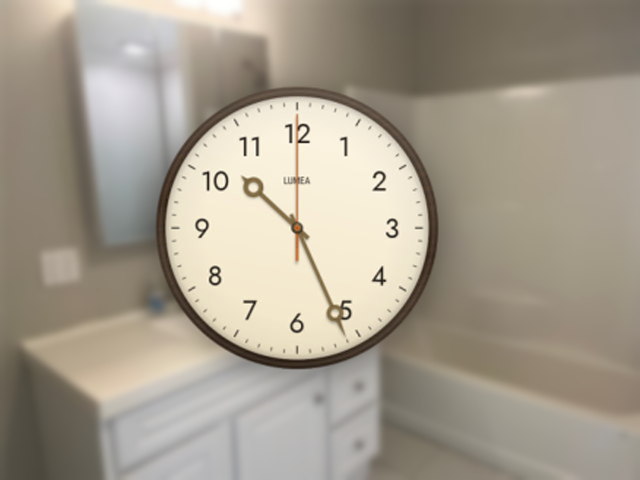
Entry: h=10 m=26 s=0
